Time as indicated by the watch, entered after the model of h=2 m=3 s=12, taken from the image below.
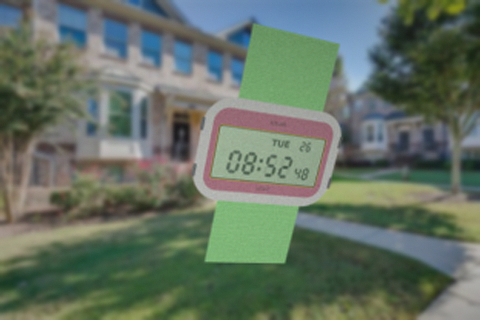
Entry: h=8 m=52 s=48
